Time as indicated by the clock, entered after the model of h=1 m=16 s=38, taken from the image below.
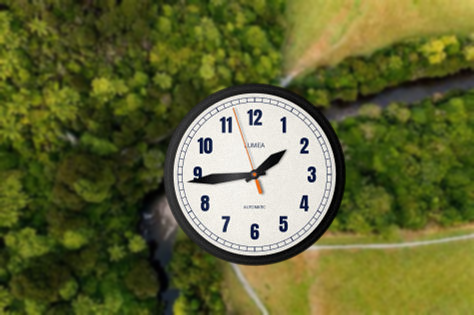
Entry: h=1 m=43 s=57
